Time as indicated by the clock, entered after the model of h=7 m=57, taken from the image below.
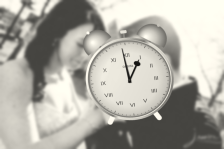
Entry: h=12 m=59
